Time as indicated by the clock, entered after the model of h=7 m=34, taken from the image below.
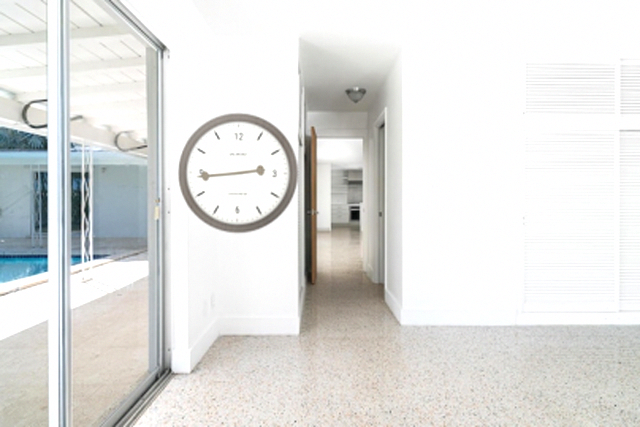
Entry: h=2 m=44
